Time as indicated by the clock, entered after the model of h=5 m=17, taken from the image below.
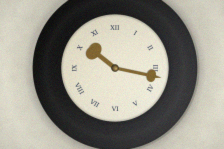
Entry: h=10 m=17
